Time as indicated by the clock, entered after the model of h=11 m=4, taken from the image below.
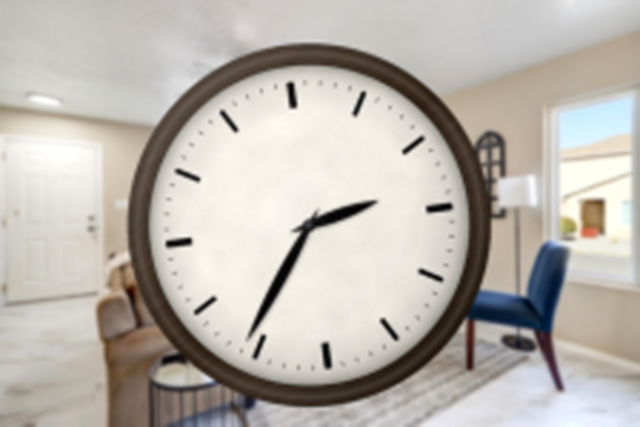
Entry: h=2 m=36
